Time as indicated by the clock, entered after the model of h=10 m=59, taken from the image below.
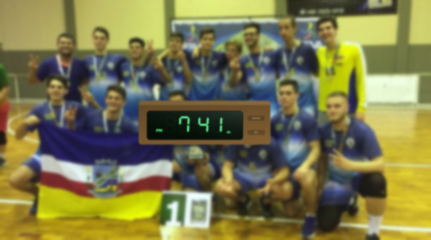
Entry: h=7 m=41
